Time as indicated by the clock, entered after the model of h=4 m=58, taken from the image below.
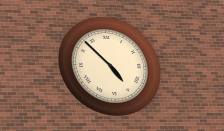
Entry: h=4 m=53
